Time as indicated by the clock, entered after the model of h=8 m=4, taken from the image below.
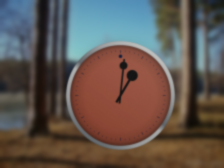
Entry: h=1 m=1
